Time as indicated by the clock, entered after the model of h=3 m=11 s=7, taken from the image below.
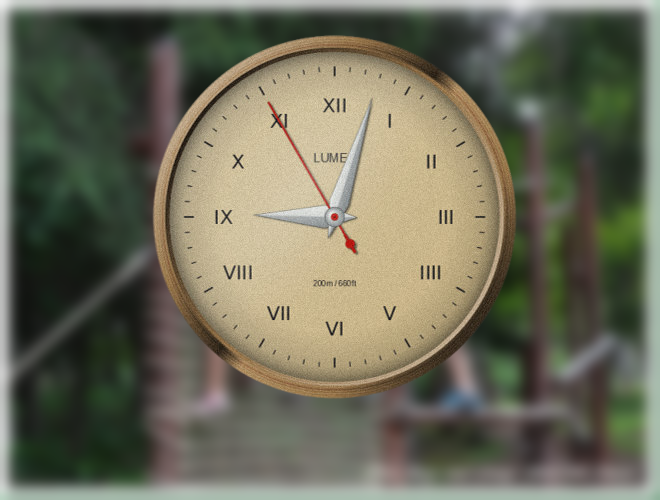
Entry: h=9 m=2 s=55
